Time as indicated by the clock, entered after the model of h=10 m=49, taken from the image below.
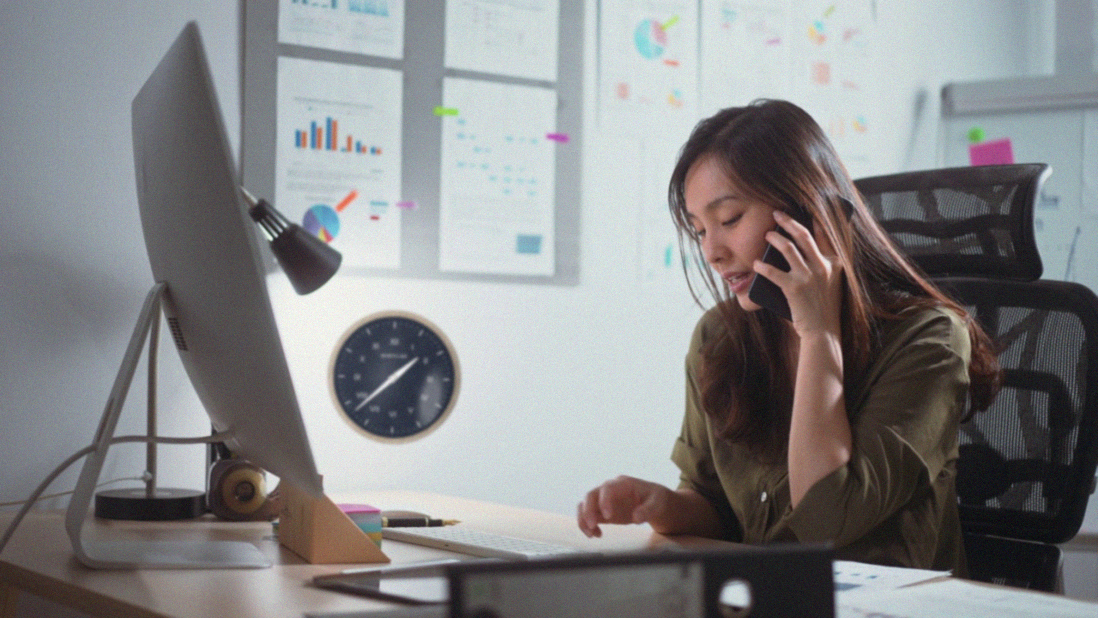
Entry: h=1 m=38
